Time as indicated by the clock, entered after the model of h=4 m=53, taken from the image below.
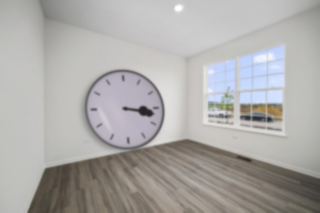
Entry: h=3 m=17
